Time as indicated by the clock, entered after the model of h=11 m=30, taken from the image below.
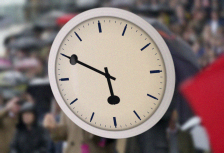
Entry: h=5 m=50
